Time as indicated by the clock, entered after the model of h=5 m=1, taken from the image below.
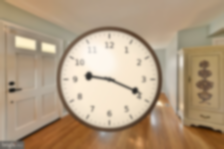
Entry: h=9 m=19
